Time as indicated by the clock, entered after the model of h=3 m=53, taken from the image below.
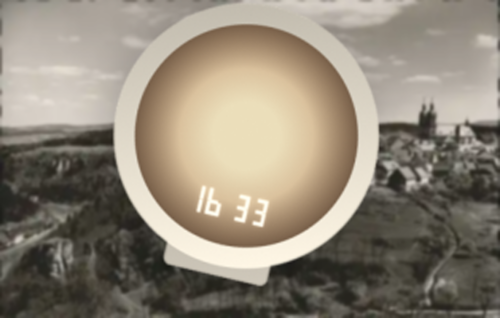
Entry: h=16 m=33
